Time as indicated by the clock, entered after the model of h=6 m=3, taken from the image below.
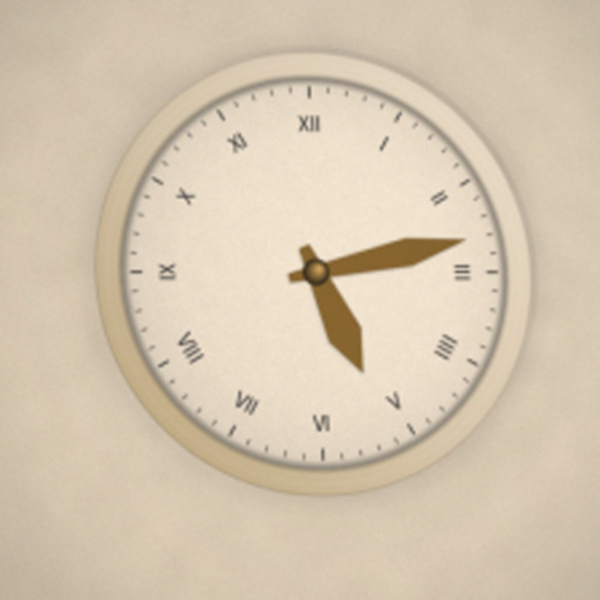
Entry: h=5 m=13
